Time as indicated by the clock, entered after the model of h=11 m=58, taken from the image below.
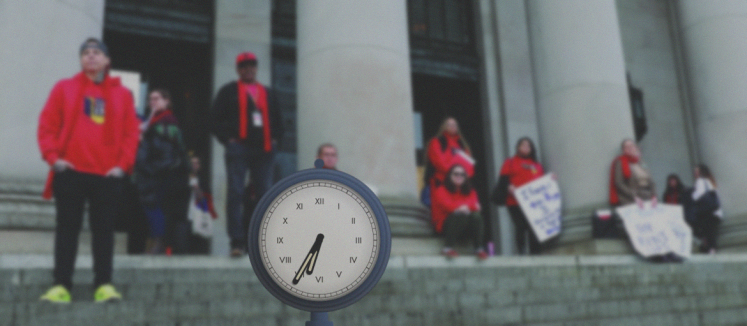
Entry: h=6 m=35
